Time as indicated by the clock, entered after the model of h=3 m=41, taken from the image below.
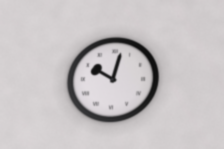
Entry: h=10 m=2
